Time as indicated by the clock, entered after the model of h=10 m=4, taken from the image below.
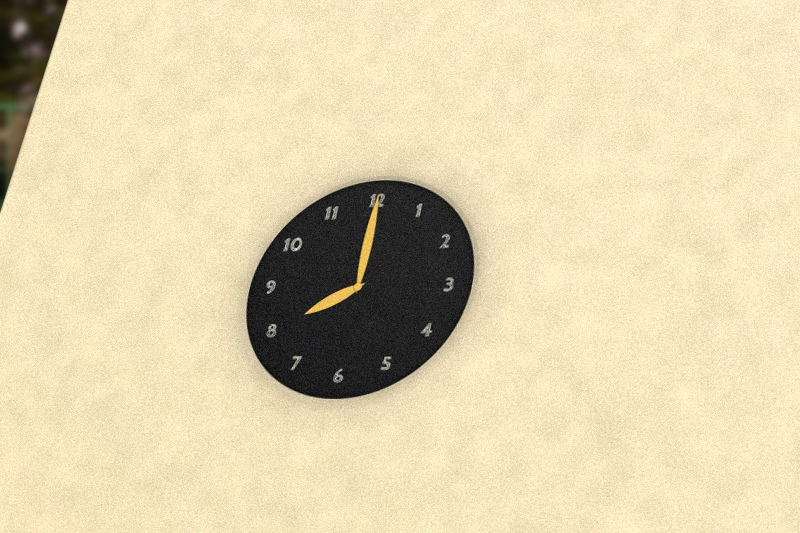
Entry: h=8 m=0
